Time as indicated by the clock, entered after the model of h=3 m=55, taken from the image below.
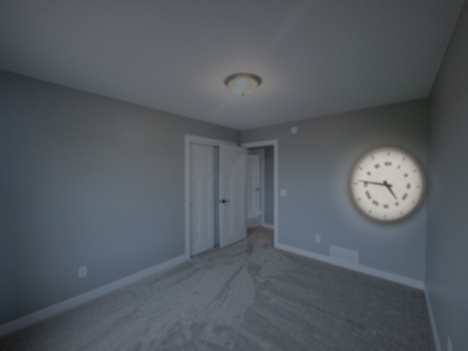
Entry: h=4 m=46
